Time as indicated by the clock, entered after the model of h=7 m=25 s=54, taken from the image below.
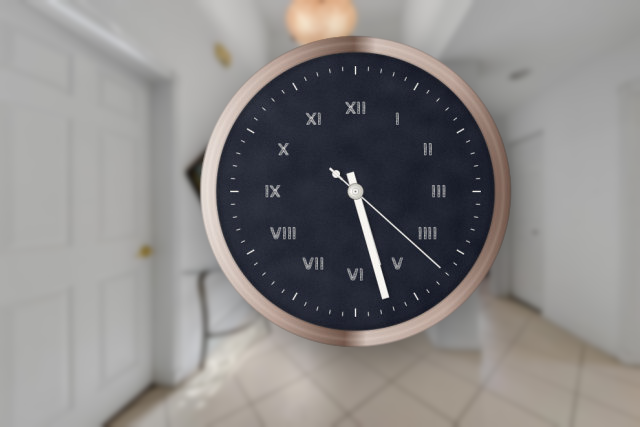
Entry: h=5 m=27 s=22
